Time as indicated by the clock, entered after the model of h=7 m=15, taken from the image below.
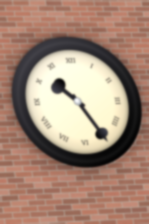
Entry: h=10 m=25
